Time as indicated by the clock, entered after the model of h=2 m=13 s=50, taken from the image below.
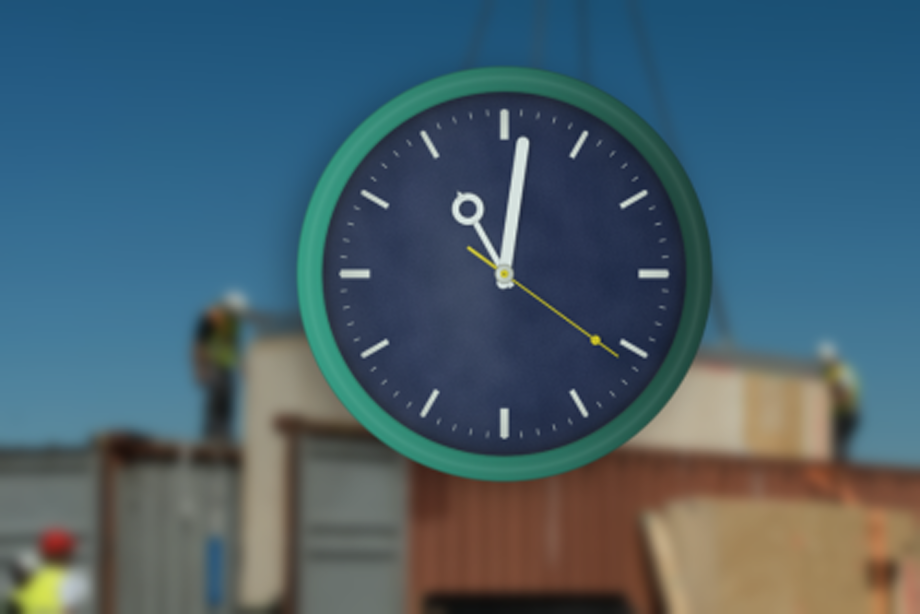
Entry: h=11 m=1 s=21
